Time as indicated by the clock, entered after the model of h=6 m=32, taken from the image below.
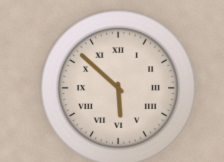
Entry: h=5 m=52
